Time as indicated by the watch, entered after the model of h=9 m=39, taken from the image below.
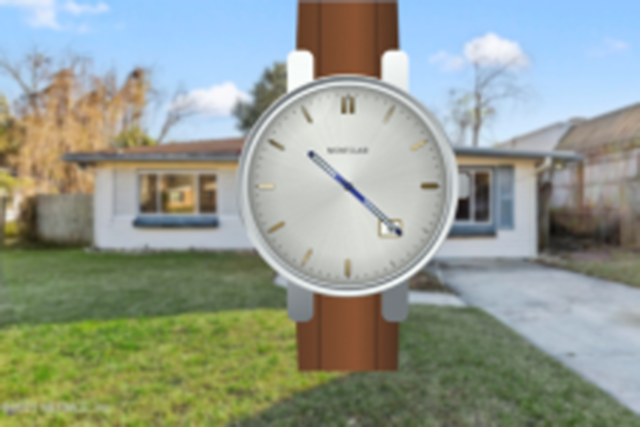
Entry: h=10 m=22
